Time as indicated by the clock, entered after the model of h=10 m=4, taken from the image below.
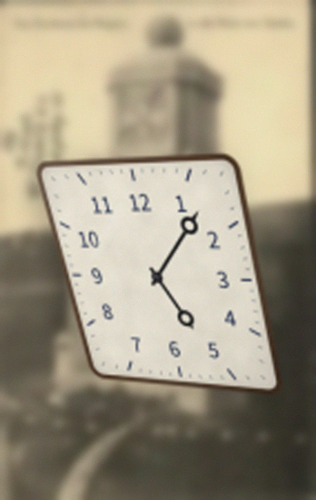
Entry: h=5 m=7
